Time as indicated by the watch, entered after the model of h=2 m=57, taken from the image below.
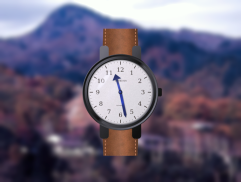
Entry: h=11 m=28
